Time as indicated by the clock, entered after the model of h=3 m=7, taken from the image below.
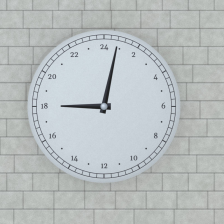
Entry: h=18 m=2
